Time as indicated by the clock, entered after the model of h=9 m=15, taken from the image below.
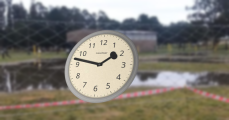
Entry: h=1 m=47
